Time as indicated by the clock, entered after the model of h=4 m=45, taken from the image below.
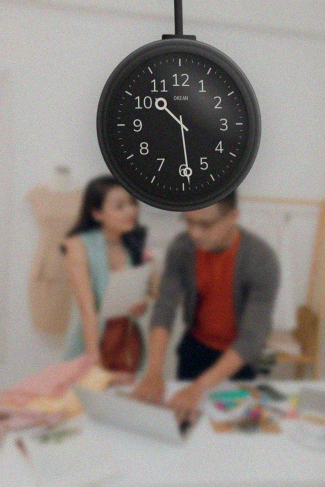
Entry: h=10 m=29
